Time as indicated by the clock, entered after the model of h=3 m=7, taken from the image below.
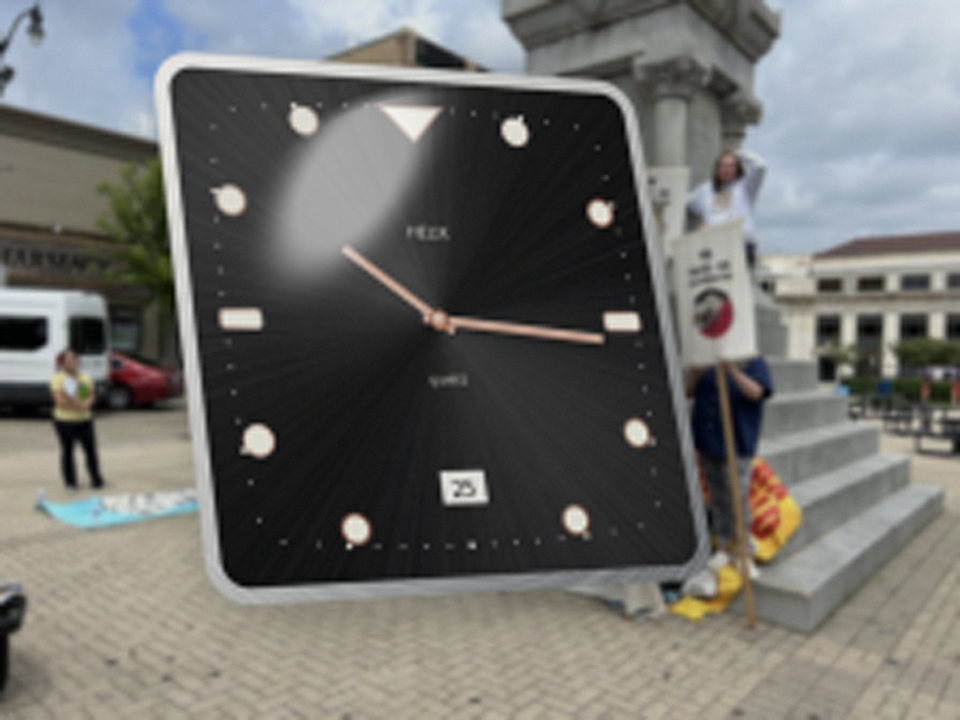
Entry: h=10 m=16
